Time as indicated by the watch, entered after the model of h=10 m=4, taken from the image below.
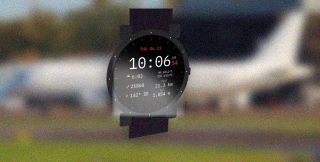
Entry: h=10 m=6
